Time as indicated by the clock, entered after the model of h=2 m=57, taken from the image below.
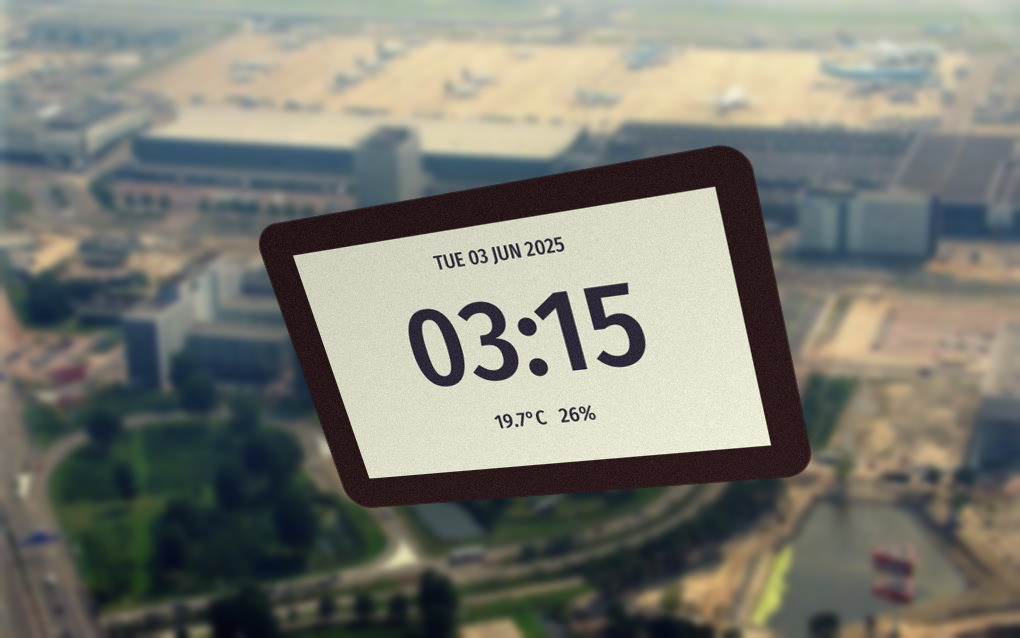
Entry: h=3 m=15
